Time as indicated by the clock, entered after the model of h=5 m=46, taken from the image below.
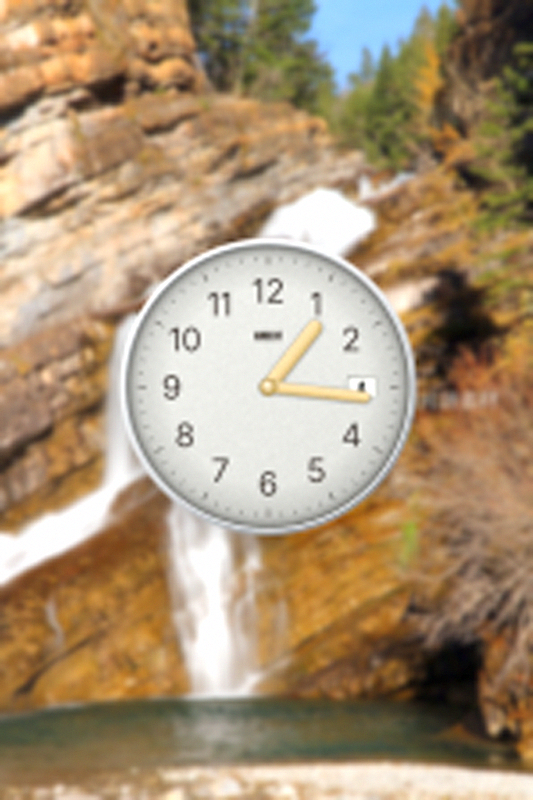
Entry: h=1 m=16
